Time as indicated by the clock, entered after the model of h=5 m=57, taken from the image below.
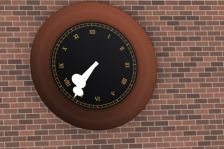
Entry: h=7 m=36
